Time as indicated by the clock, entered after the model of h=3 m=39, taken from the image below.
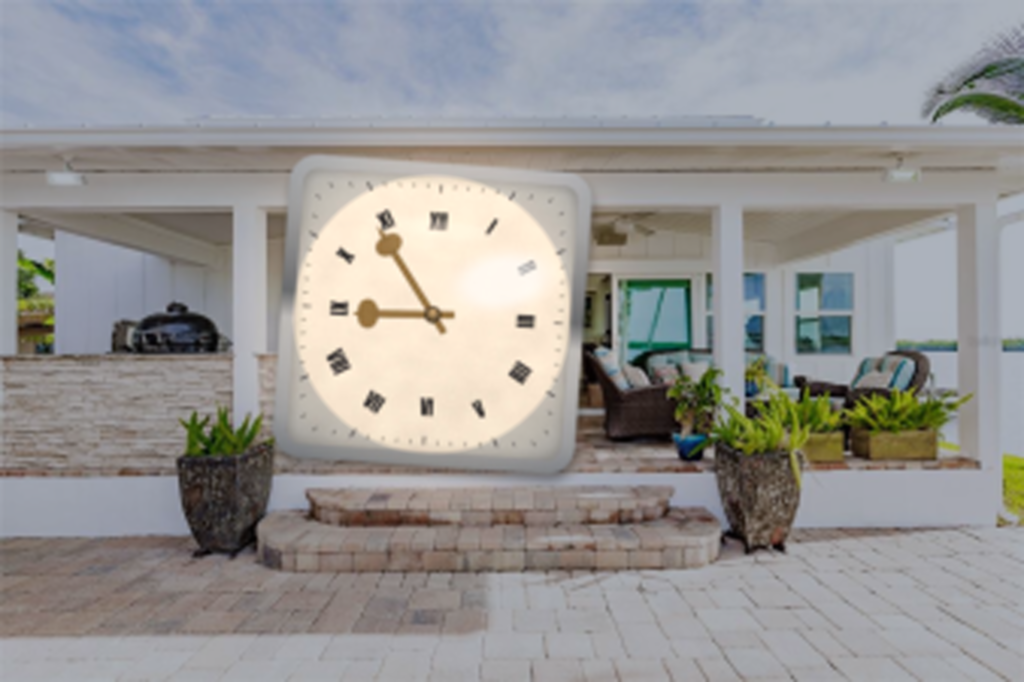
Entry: h=8 m=54
